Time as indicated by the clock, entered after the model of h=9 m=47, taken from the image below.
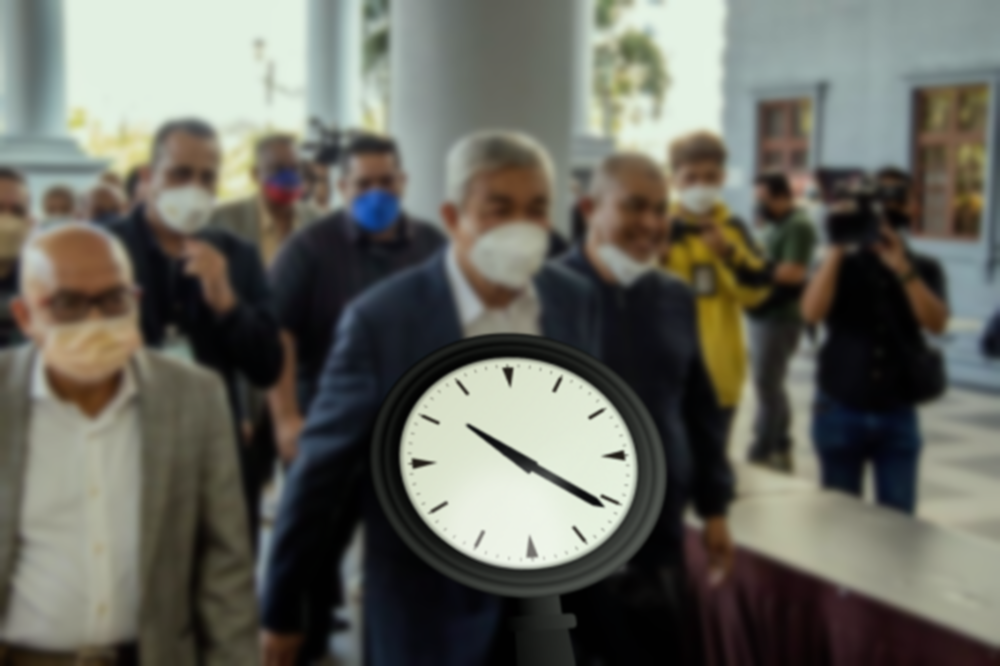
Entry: h=10 m=21
